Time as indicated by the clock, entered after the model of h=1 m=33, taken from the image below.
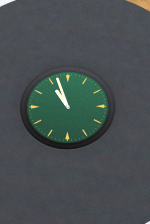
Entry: h=10 m=57
